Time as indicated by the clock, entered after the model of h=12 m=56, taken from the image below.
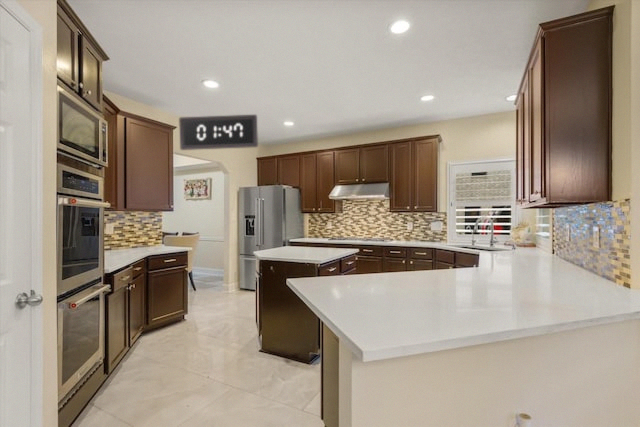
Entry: h=1 m=47
